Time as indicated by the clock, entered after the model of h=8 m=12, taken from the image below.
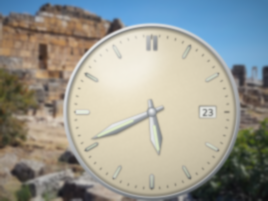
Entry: h=5 m=41
